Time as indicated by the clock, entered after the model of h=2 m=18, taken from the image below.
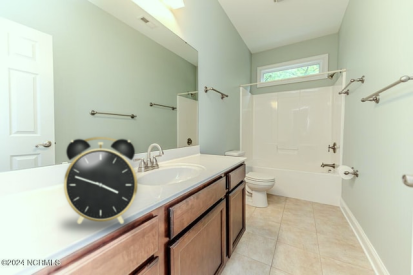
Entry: h=3 m=48
